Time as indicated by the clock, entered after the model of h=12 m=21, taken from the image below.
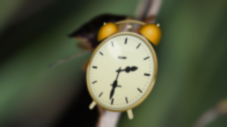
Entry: h=2 m=31
